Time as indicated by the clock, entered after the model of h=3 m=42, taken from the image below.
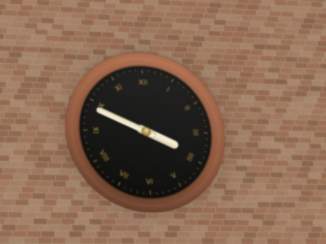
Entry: h=3 m=49
